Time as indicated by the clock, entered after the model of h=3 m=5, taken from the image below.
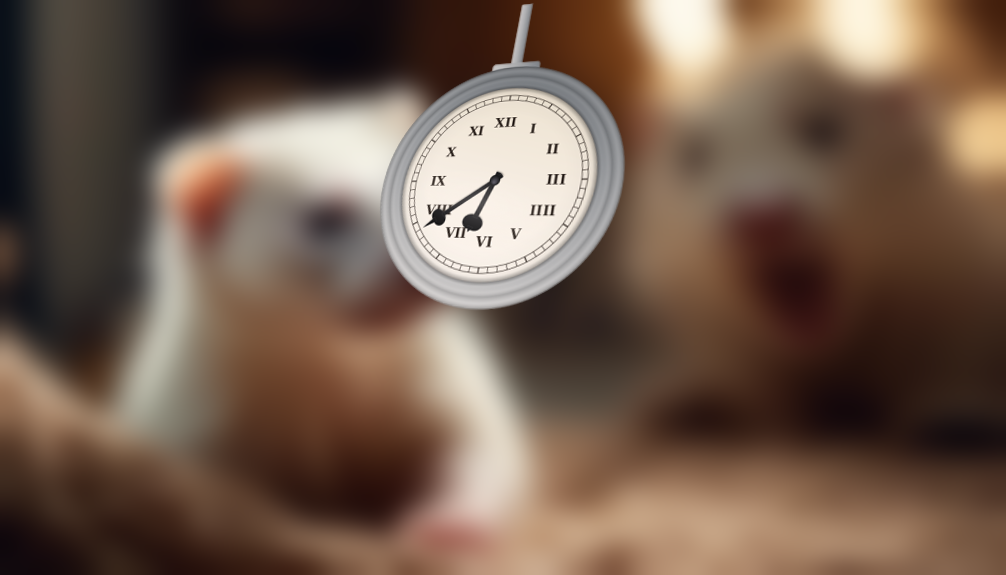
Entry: h=6 m=39
